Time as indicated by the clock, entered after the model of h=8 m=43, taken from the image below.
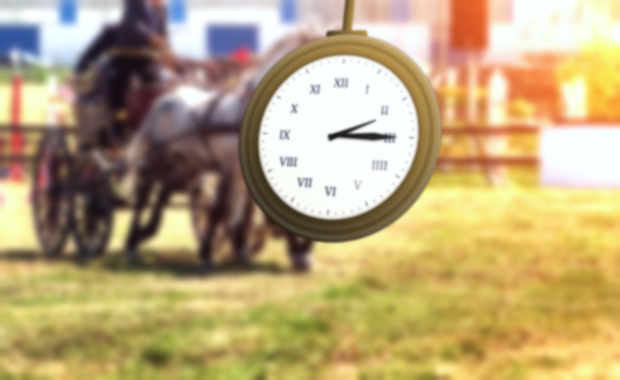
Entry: h=2 m=15
